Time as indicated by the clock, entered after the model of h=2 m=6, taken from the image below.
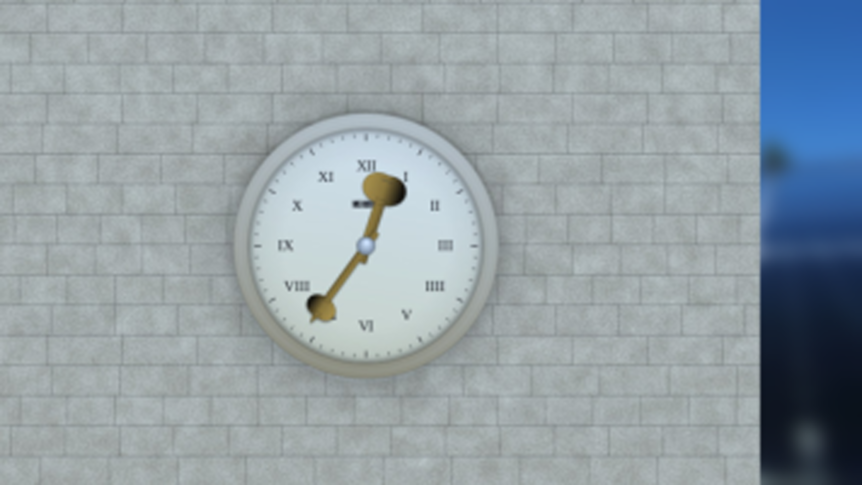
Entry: h=12 m=36
